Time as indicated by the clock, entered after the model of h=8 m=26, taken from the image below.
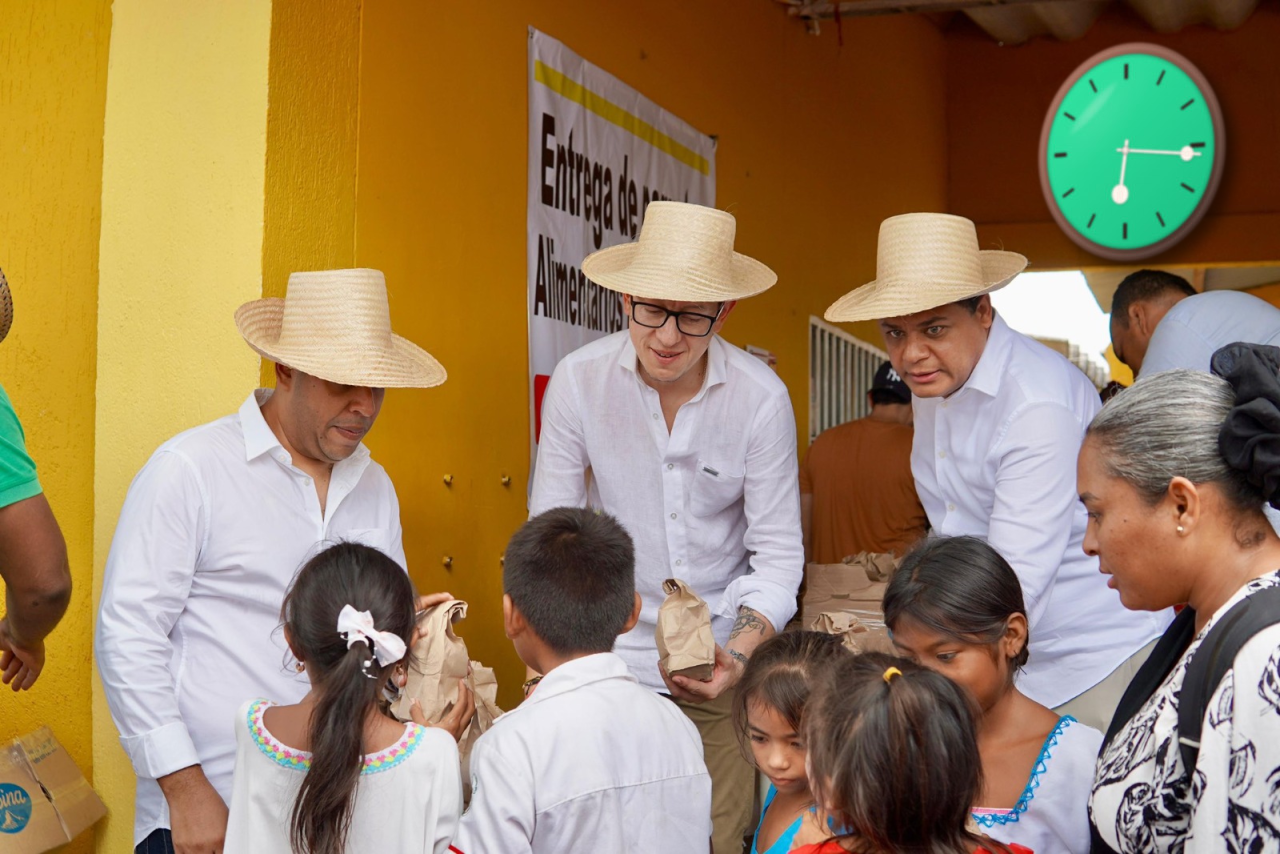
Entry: h=6 m=16
